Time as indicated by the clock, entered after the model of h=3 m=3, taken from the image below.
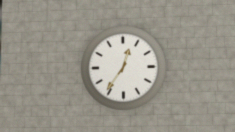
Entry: h=12 m=36
